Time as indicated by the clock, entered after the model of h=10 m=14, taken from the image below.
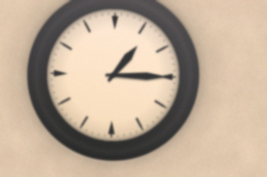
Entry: h=1 m=15
